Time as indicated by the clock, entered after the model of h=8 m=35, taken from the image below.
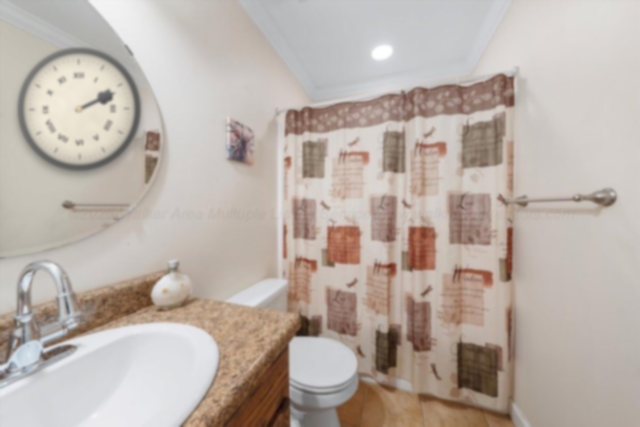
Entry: h=2 m=11
